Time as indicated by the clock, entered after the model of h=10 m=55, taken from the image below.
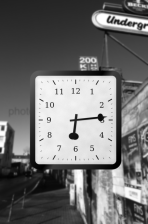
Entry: h=6 m=14
